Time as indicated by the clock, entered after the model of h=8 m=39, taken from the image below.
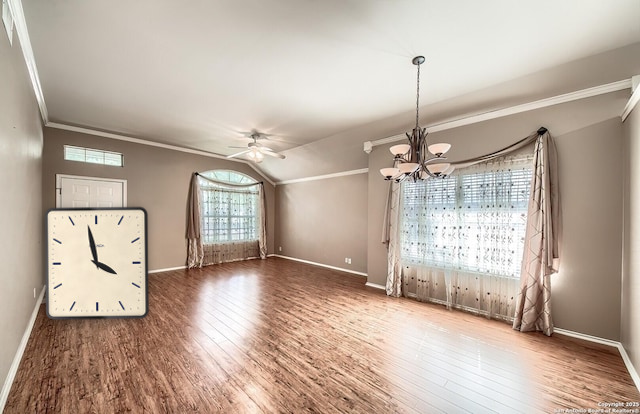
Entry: h=3 m=58
